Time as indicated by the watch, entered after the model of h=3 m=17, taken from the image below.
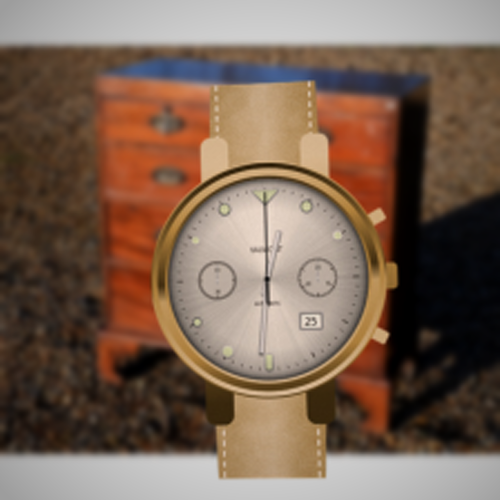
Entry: h=12 m=31
